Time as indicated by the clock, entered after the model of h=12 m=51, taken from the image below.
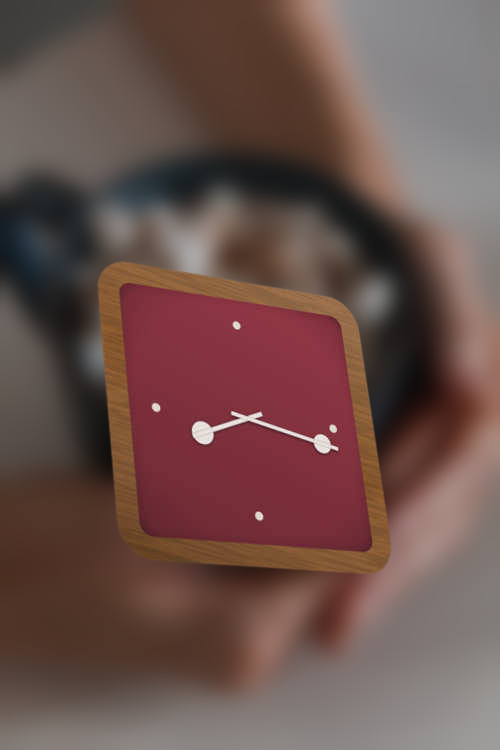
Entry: h=8 m=17
